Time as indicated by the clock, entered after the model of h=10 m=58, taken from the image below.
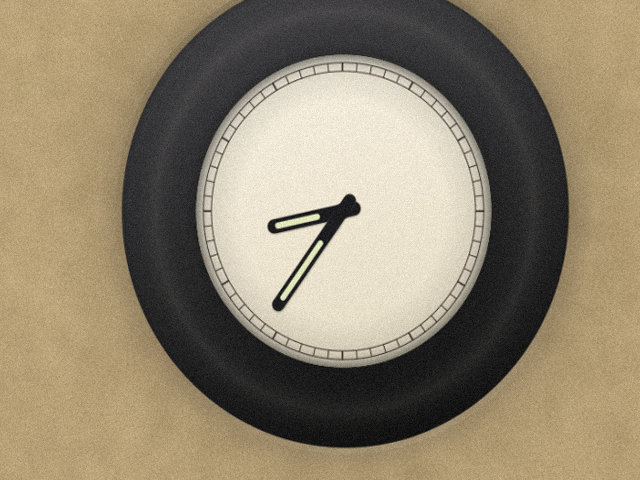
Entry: h=8 m=36
